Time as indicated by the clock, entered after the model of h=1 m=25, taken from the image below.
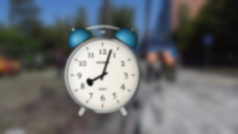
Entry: h=8 m=3
